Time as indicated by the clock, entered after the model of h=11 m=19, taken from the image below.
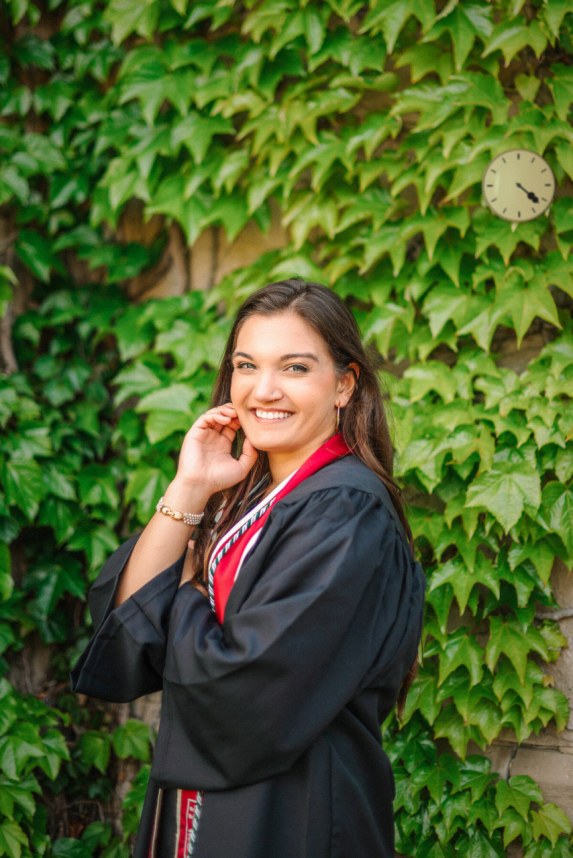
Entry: h=4 m=22
